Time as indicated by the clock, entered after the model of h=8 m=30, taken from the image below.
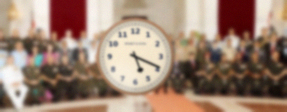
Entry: h=5 m=19
